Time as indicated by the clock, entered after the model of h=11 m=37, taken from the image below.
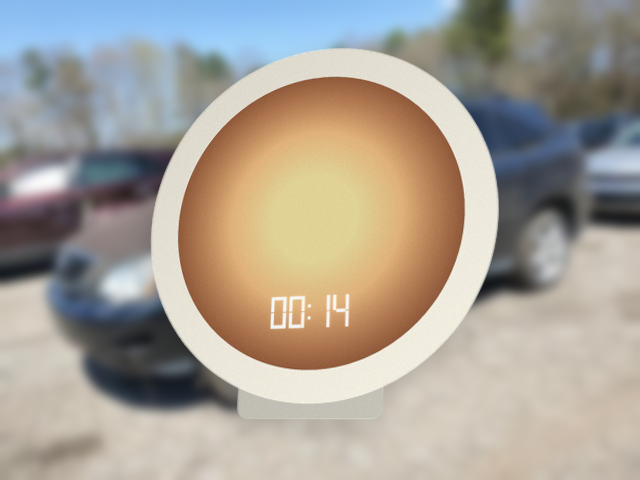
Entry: h=0 m=14
